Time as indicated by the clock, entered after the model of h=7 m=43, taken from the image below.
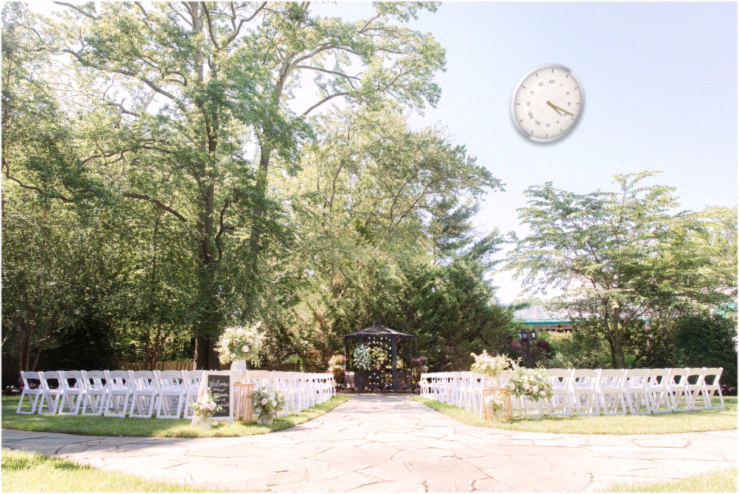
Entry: h=4 m=19
